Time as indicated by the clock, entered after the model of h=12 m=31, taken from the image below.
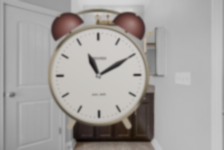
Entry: h=11 m=10
